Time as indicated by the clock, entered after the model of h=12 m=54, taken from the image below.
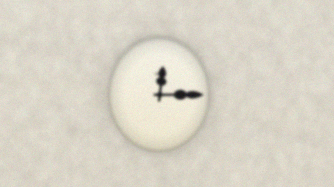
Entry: h=12 m=15
